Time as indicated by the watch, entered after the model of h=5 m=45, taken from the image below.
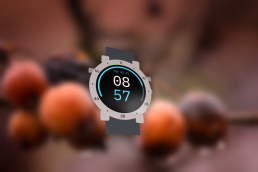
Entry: h=8 m=57
